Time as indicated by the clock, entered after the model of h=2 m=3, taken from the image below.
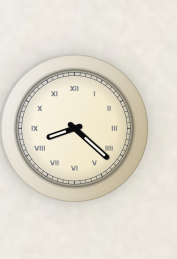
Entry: h=8 m=22
